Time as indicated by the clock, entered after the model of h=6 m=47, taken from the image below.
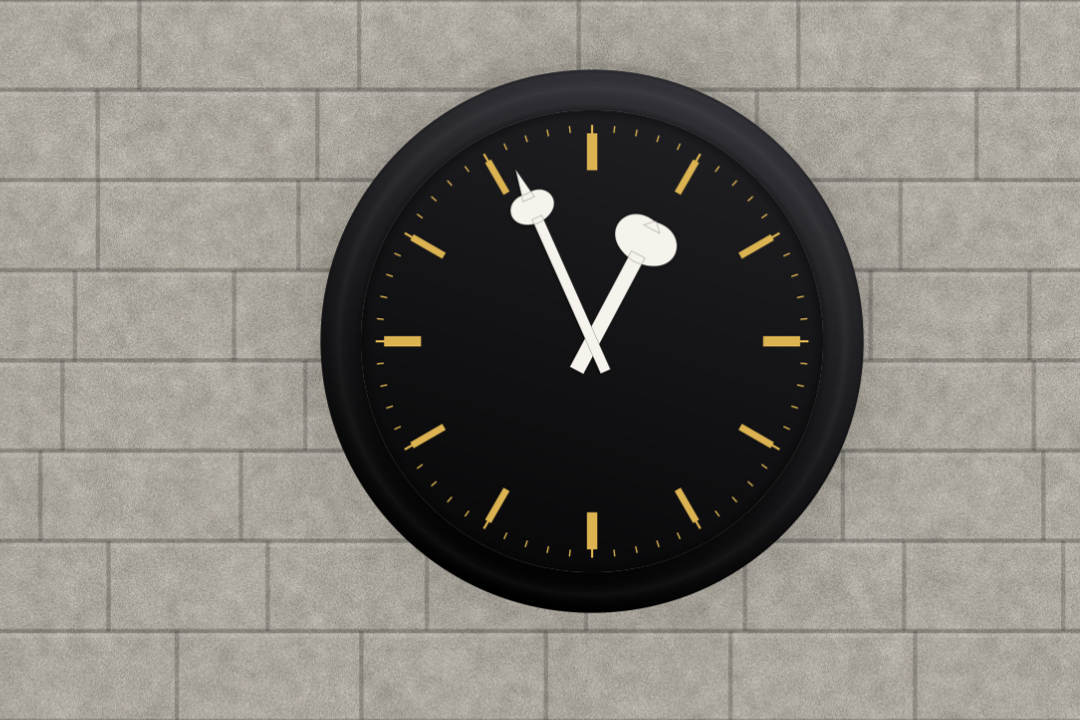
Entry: h=12 m=56
